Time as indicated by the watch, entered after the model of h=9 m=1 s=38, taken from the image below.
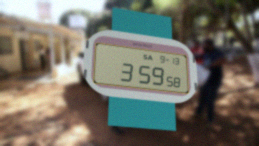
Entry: h=3 m=59 s=58
